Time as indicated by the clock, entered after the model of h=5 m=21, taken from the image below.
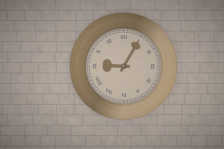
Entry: h=9 m=5
